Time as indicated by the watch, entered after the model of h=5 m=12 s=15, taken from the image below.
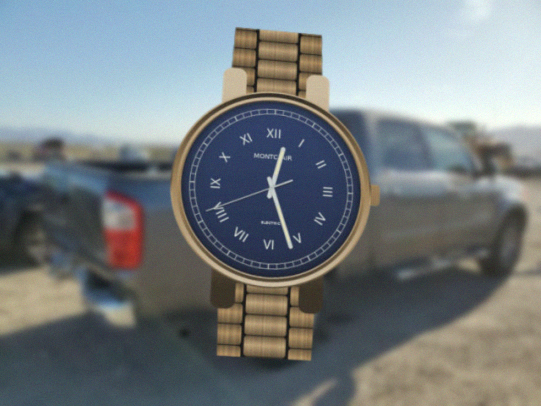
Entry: h=12 m=26 s=41
